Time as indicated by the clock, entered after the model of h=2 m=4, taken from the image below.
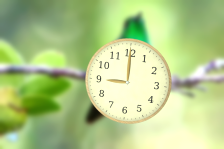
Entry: h=9 m=0
